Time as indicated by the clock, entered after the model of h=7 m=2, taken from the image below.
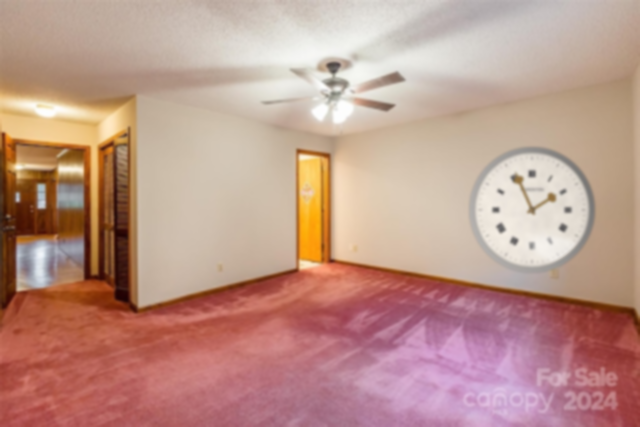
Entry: h=1 m=56
